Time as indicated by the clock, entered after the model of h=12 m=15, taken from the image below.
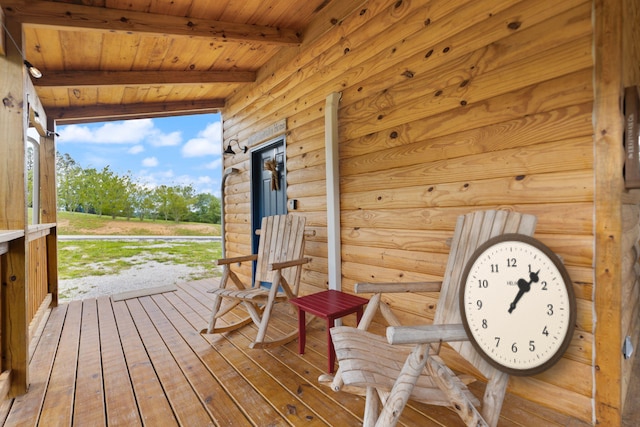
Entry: h=1 m=7
